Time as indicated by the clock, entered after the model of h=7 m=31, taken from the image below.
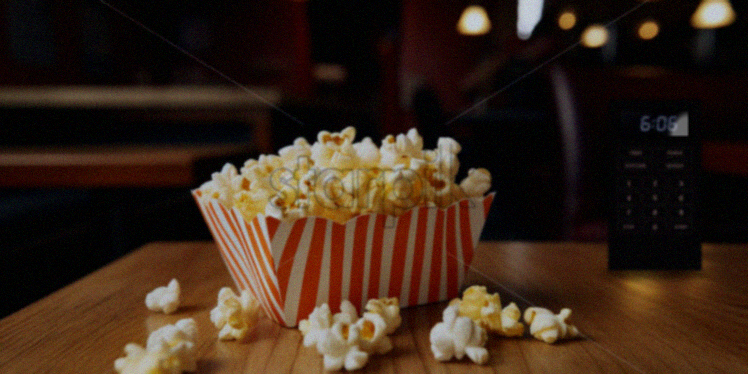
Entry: h=6 m=6
